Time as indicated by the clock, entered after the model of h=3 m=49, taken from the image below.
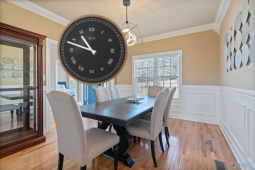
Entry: h=10 m=48
